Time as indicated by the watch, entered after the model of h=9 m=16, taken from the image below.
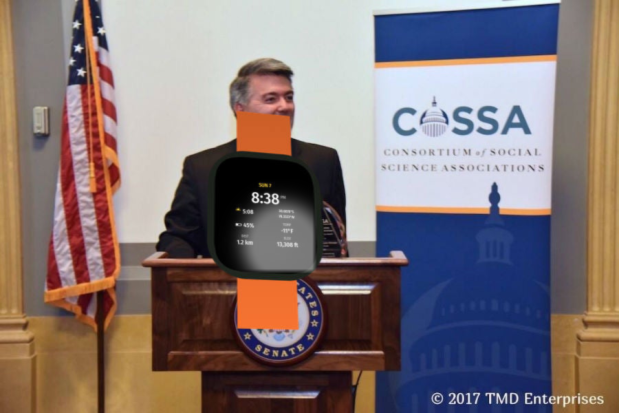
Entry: h=8 m=38
